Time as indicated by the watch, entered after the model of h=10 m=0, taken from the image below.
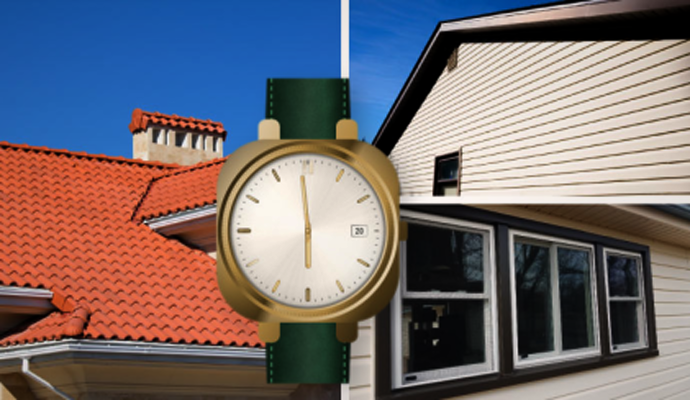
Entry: h=5 m=59
